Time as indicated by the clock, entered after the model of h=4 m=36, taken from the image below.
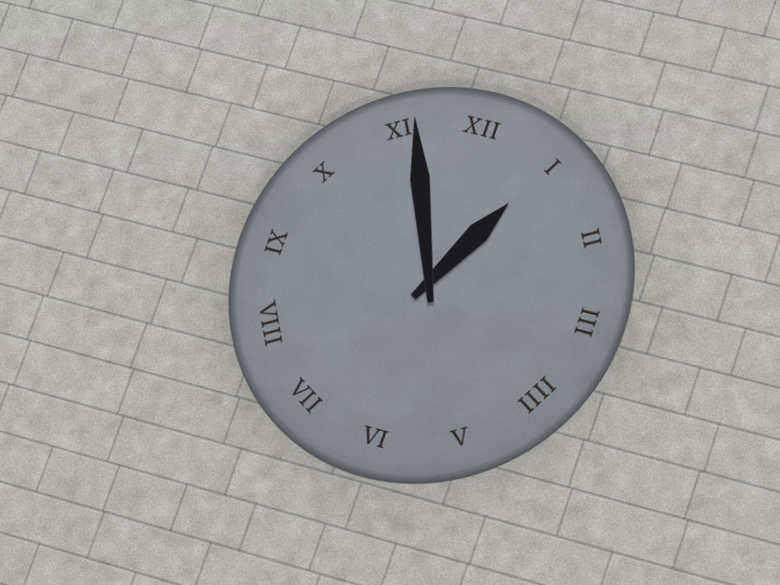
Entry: h=12 m=56
